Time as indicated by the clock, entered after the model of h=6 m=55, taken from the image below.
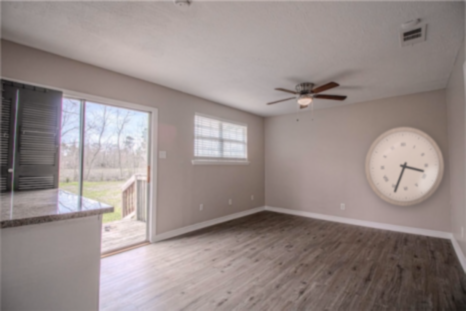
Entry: h=3 m=34
